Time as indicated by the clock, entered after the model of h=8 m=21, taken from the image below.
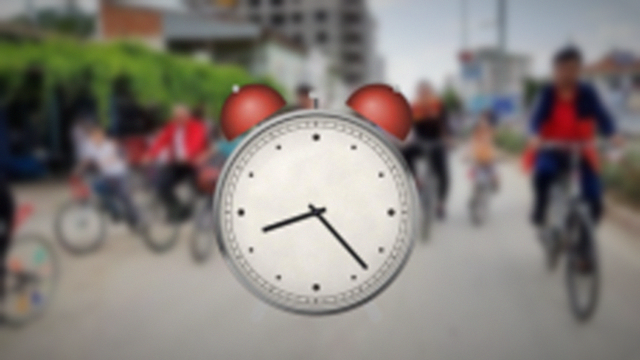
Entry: h=8 m=23
